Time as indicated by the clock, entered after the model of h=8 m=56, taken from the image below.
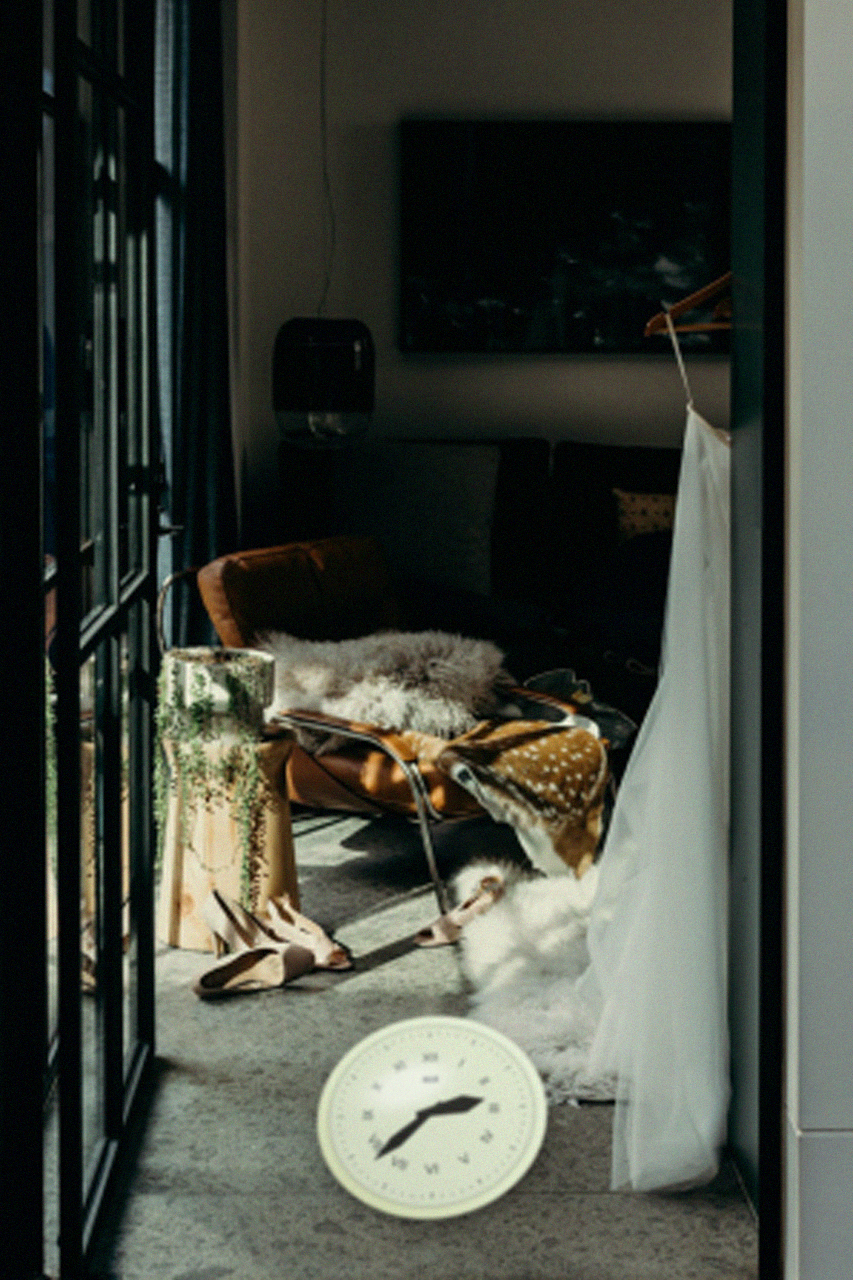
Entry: h=2 m=38
